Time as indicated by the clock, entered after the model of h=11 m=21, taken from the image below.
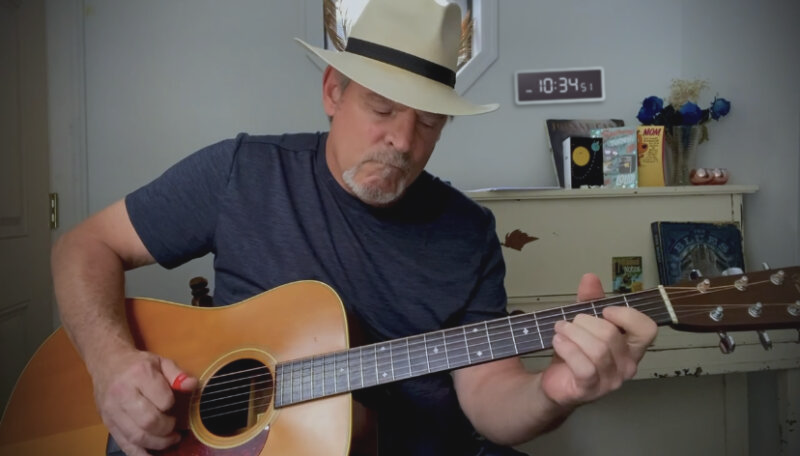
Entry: h=10 m=34
